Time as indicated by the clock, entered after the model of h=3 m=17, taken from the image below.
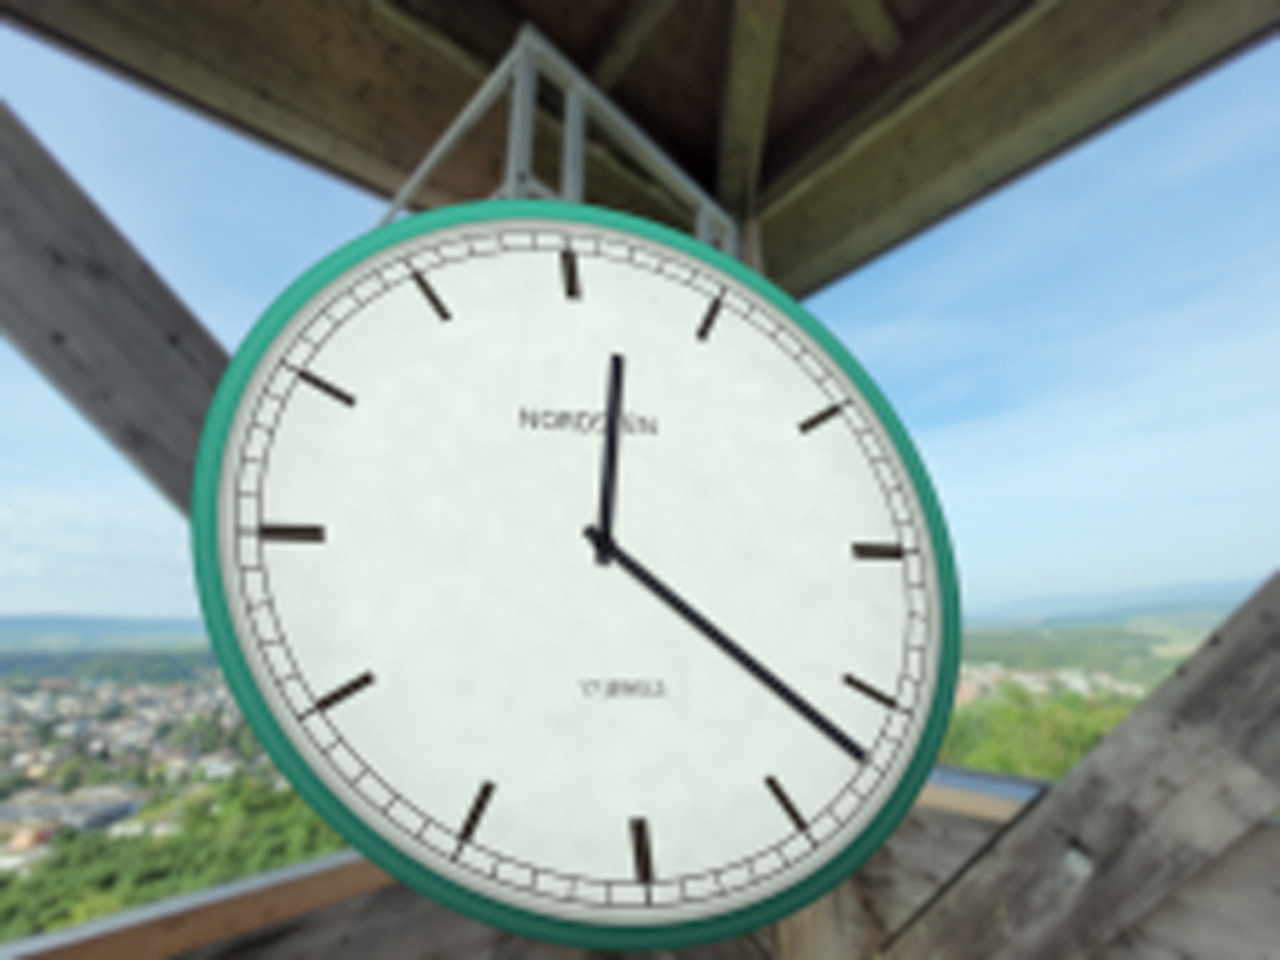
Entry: h=12 m=22
